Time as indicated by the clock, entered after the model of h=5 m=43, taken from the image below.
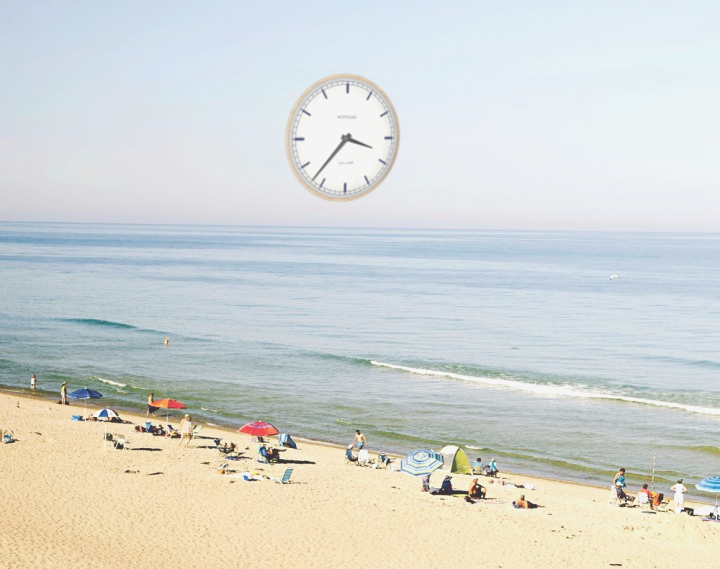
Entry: h=3 m=37
